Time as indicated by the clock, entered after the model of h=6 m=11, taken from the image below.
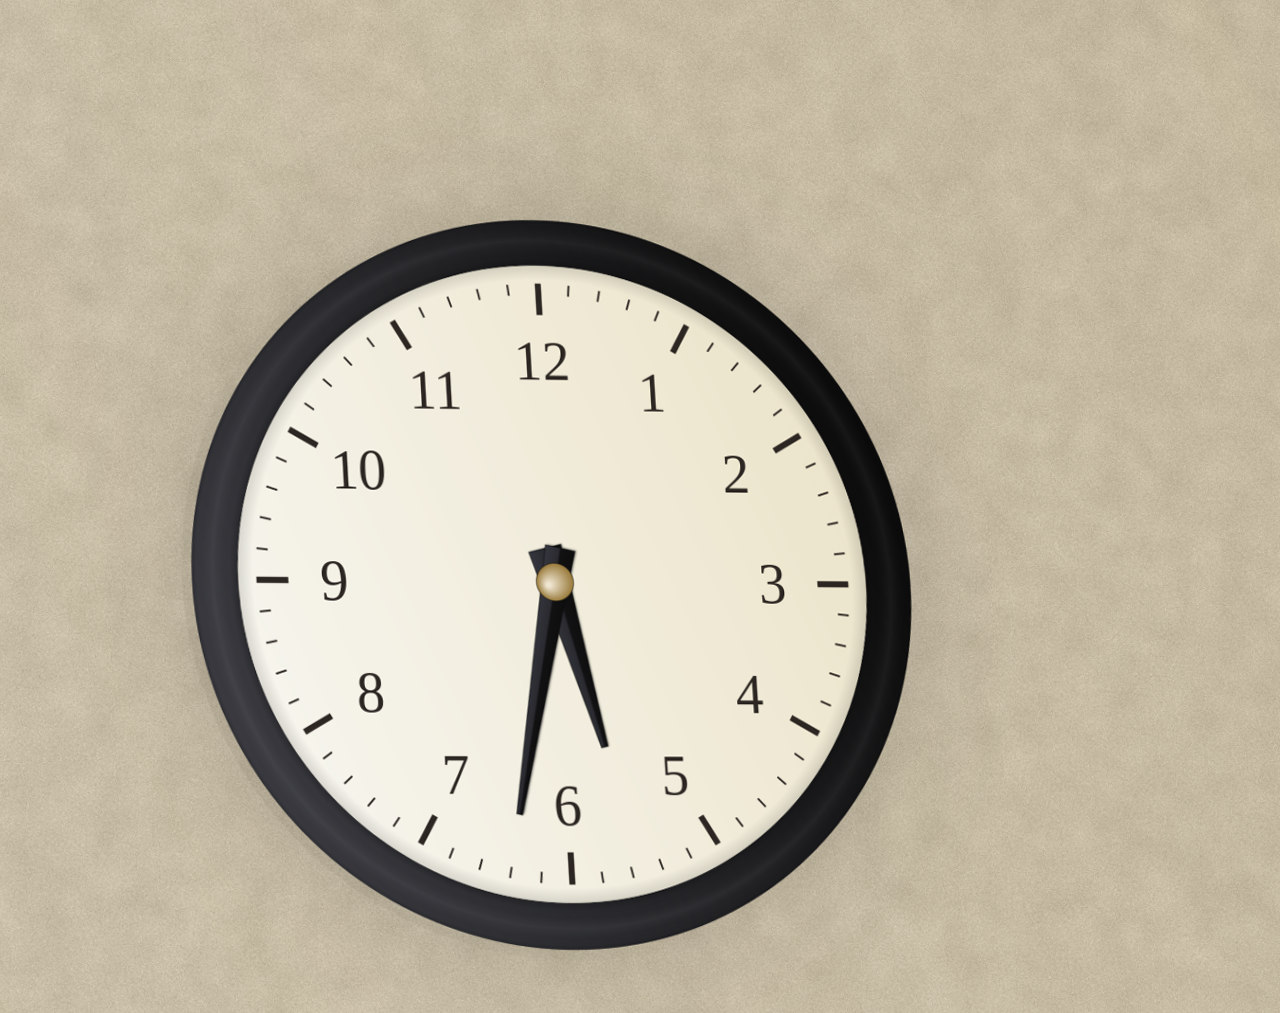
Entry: h=5 m=32
